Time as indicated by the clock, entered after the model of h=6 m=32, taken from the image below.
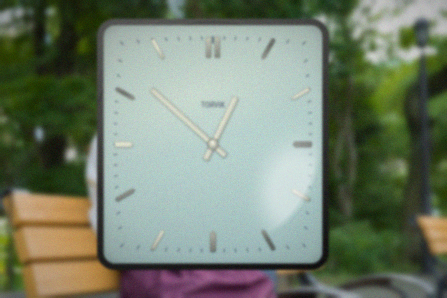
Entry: h=12 m=52
